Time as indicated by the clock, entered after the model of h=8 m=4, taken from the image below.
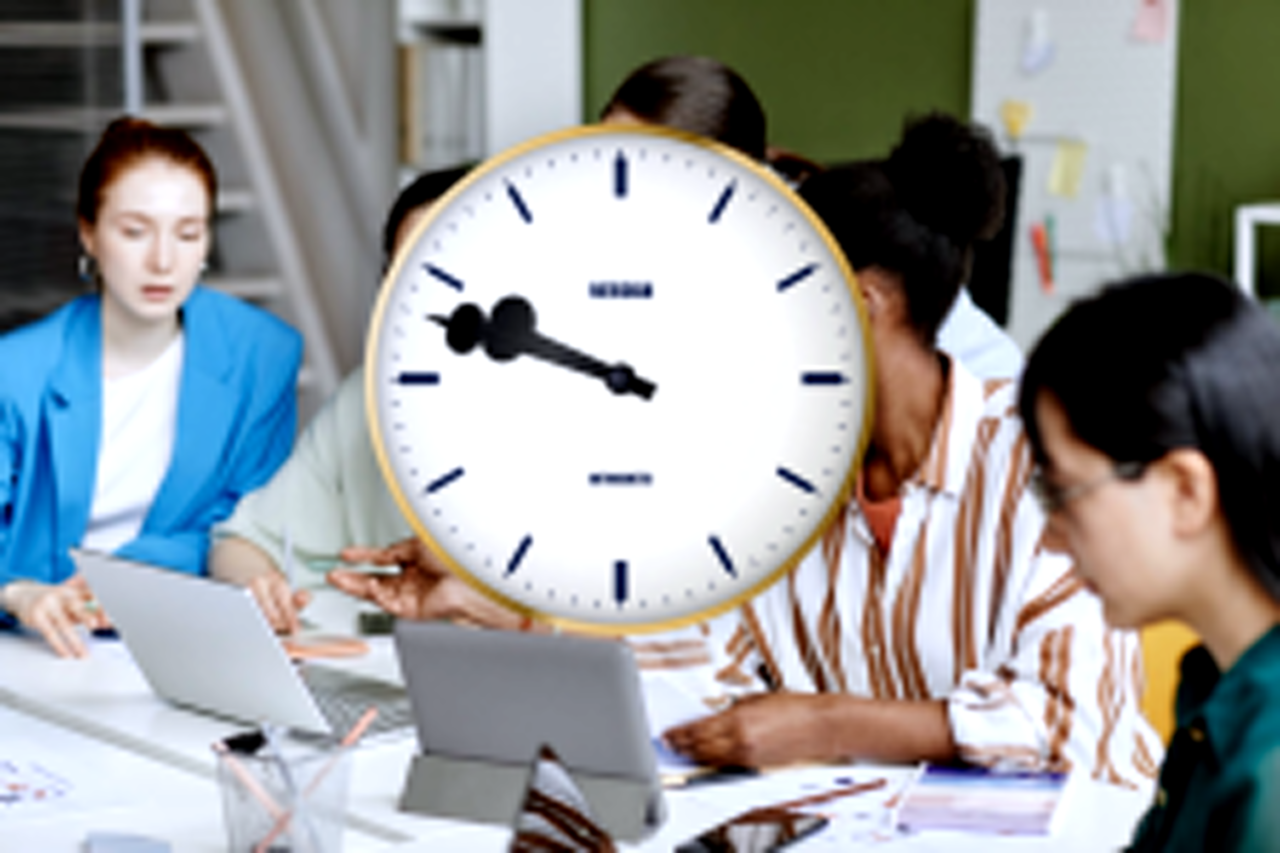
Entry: h=9 m=48
